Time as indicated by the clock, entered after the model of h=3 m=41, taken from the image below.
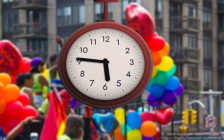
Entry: h=5 m=46
